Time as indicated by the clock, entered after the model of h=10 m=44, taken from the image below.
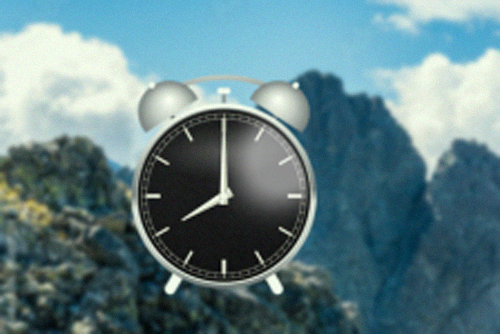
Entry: h=8 m=0
